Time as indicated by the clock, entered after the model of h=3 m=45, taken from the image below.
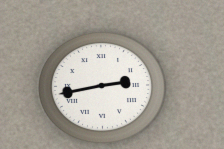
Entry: h=2 m=43
